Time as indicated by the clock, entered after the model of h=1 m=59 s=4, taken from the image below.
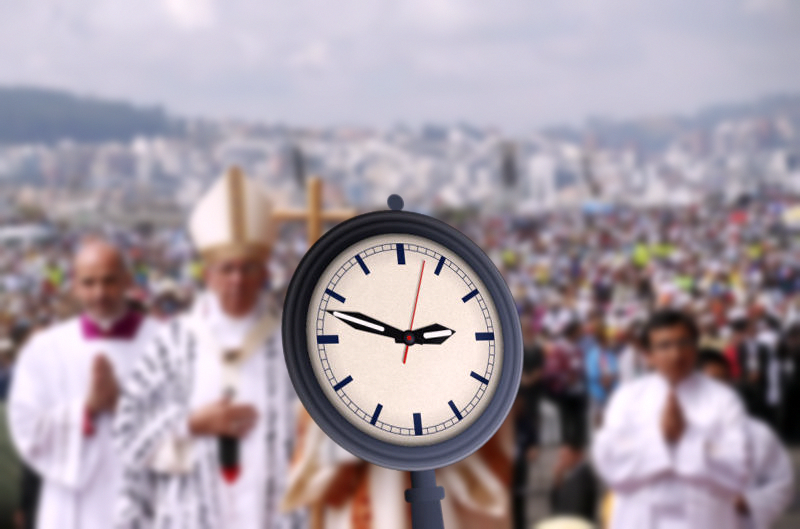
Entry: h=2 m=48 s=3
